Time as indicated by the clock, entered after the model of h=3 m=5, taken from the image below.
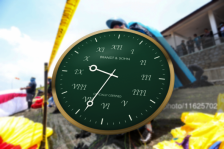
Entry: h=9 m=34
